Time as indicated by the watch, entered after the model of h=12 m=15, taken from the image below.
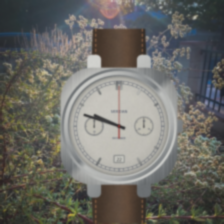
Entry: h=9 m=48
